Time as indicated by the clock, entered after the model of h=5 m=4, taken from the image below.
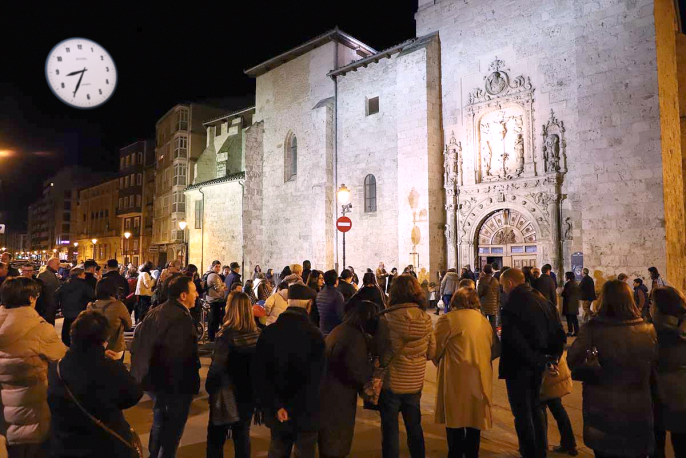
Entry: h=8 m=35
